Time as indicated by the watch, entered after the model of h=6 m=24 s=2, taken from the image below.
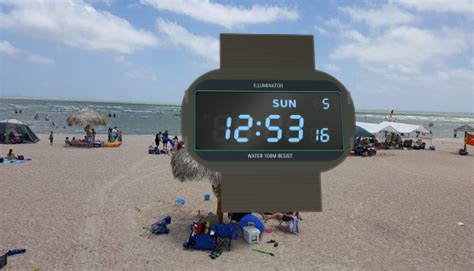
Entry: h=12 m=53 s=16
